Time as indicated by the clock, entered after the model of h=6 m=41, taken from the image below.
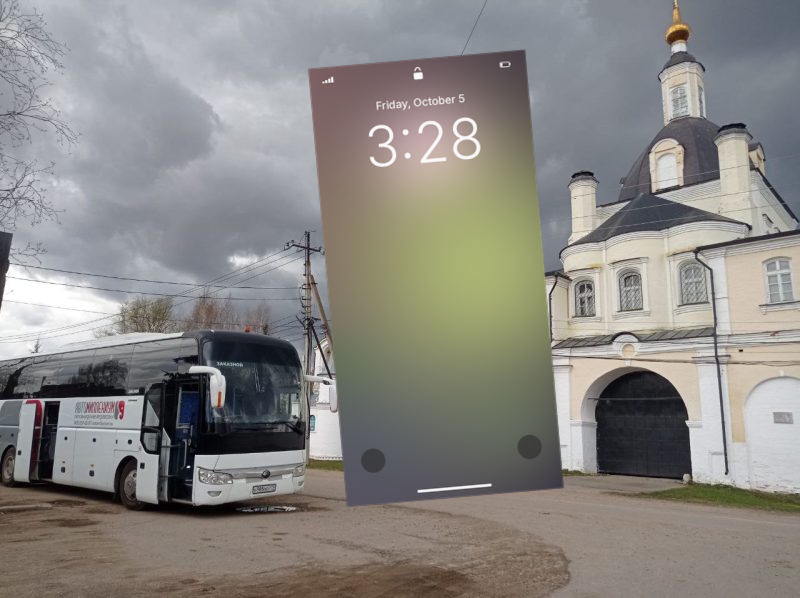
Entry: h=3 m=28
